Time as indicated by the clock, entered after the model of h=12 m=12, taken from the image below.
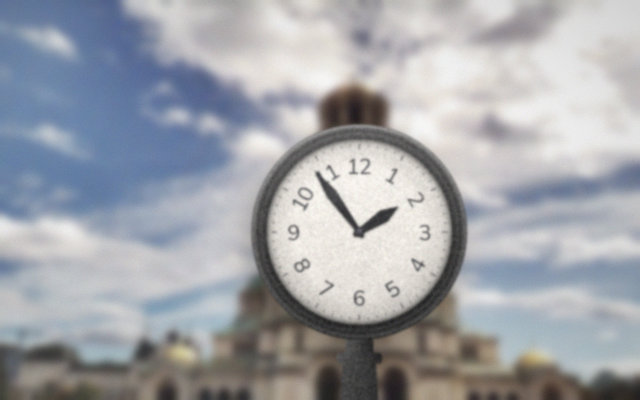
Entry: h=1 m=54
